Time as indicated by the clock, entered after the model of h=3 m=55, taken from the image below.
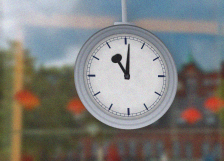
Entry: h=11 m=1
